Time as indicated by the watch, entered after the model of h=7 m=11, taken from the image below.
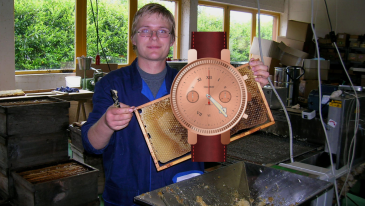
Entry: h=4 m=23
